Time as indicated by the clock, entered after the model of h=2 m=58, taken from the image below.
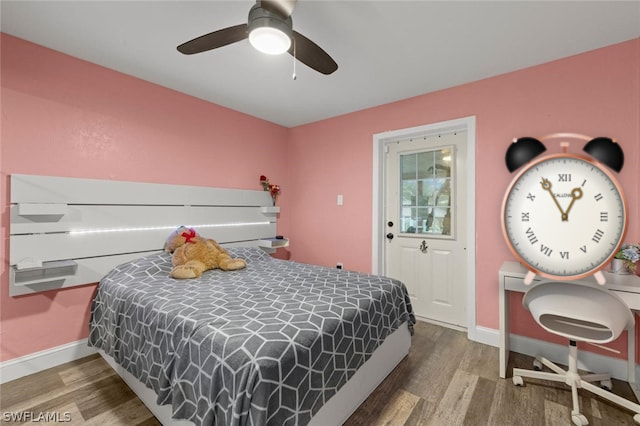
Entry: h=12 m=55
